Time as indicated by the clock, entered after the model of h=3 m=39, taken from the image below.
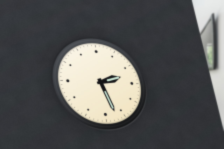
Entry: h=2 m=27
